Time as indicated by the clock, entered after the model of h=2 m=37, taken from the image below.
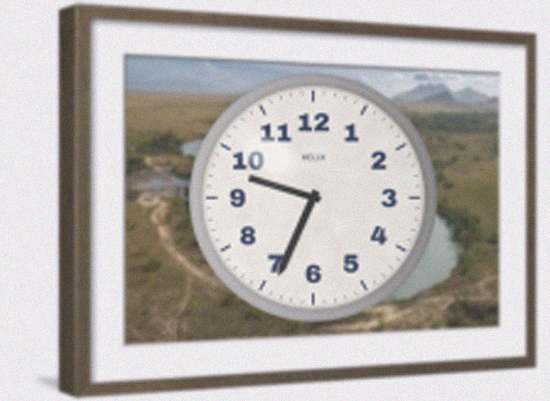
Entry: h=9 m=34
